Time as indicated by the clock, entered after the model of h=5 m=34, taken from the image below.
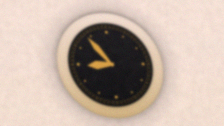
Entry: h=8 m=54
